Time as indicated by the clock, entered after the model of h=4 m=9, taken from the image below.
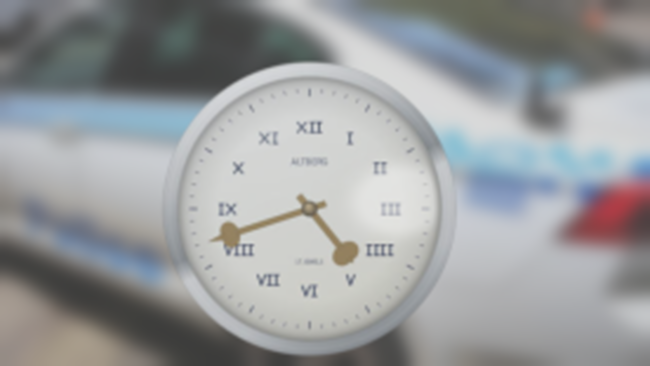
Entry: h=4 m=42
